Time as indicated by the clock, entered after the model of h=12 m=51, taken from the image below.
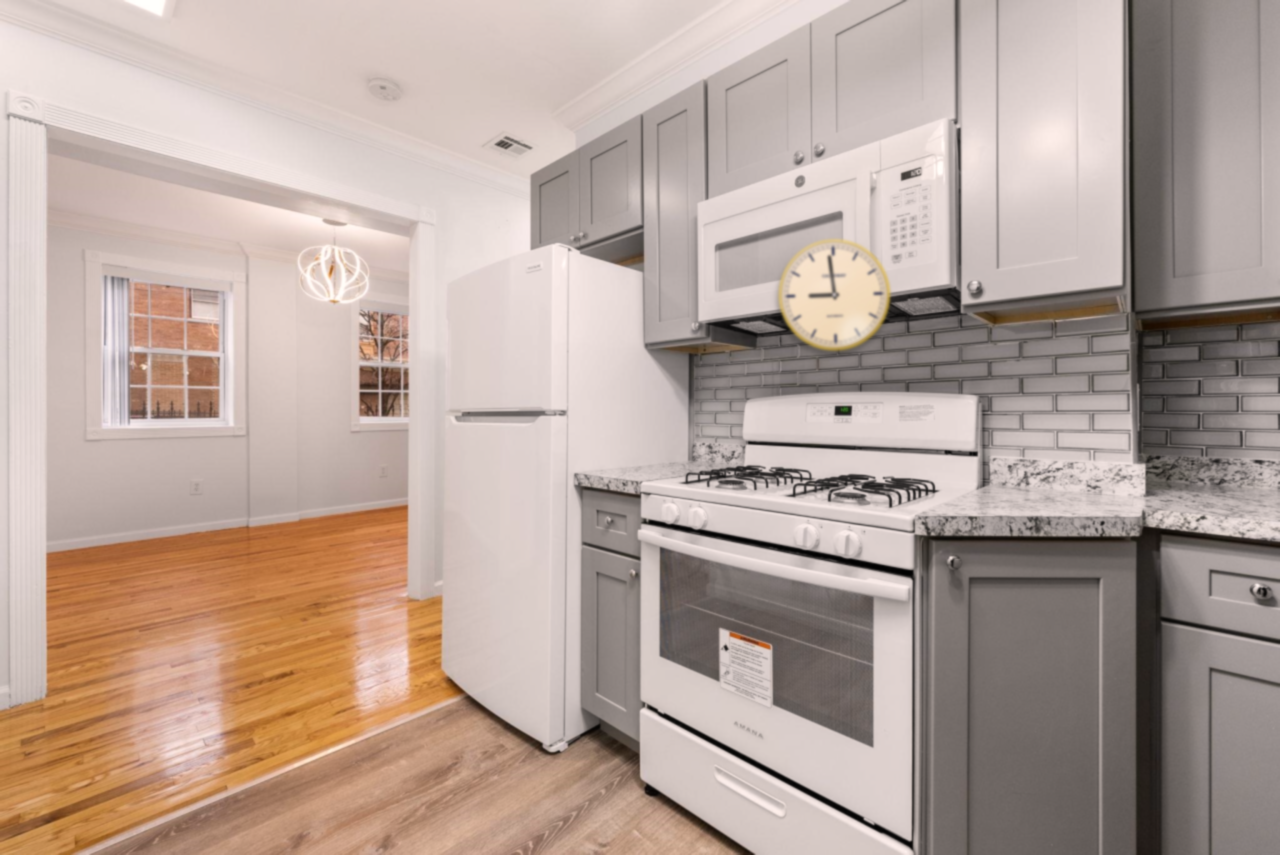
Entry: h=8 m=59
